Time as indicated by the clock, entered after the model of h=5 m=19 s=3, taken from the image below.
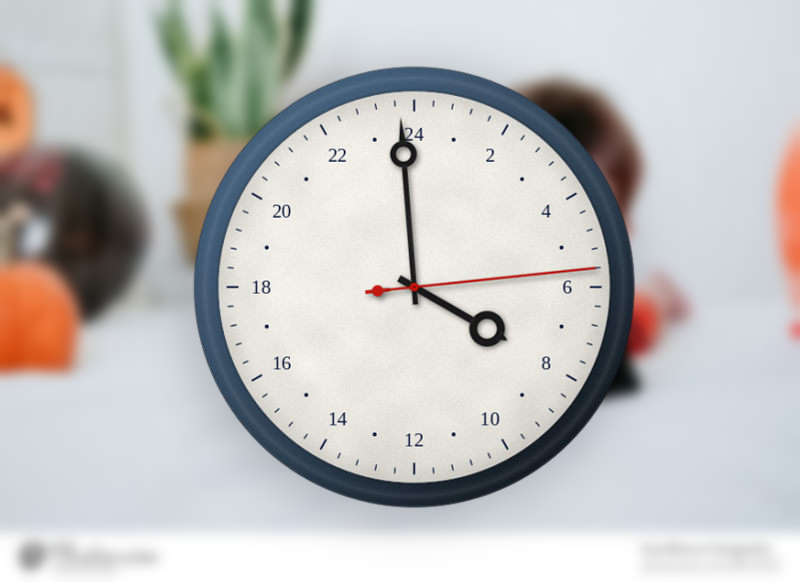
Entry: h=7 m=59 s=14
